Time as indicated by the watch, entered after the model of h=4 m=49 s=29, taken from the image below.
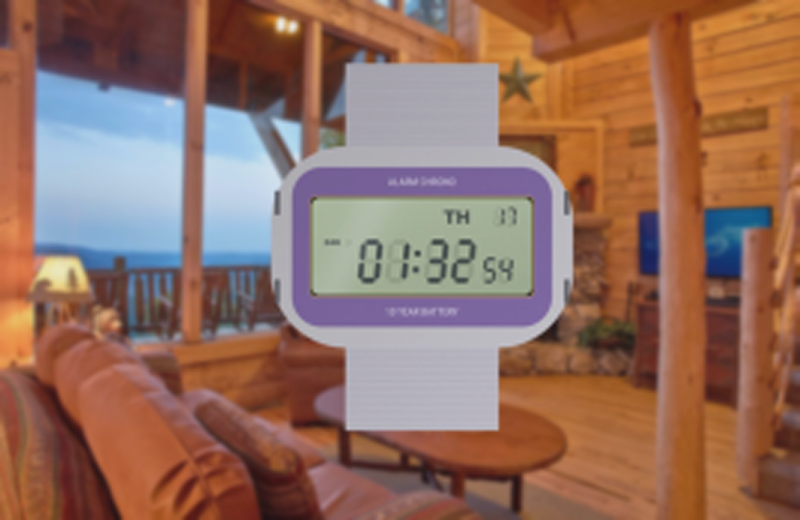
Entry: h=1 m=32 s=54
